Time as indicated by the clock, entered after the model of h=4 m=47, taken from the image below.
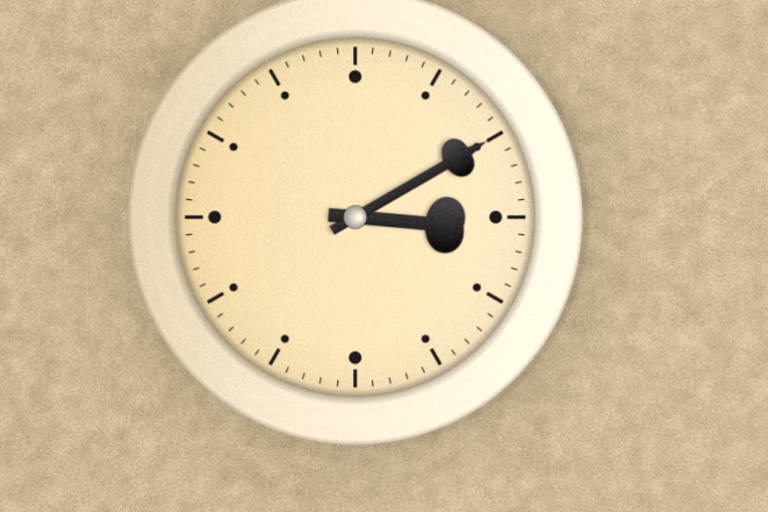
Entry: h=3 m=10
